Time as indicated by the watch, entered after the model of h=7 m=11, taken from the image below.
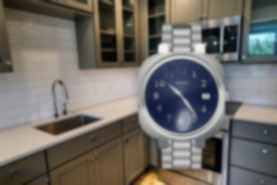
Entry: h=10 m=24
